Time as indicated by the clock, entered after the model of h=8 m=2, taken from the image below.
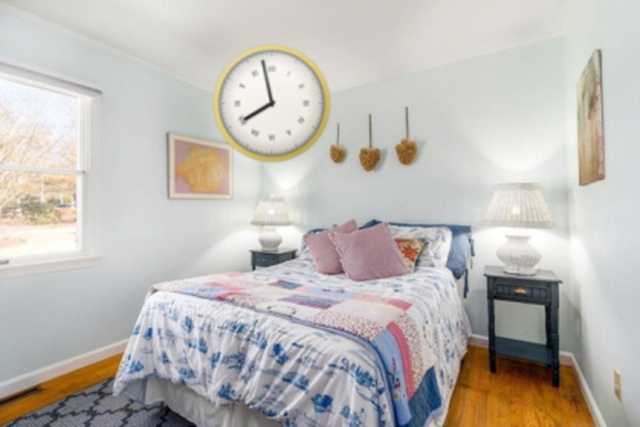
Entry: h=7 m=58
